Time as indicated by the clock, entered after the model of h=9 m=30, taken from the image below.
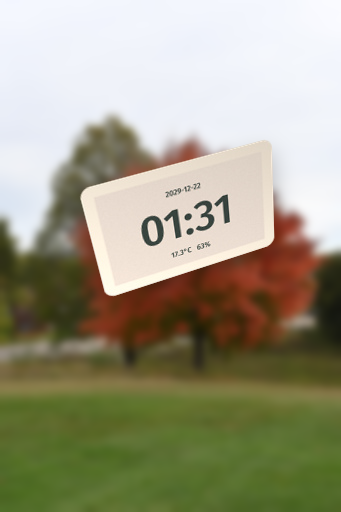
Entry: h=1 m=31
